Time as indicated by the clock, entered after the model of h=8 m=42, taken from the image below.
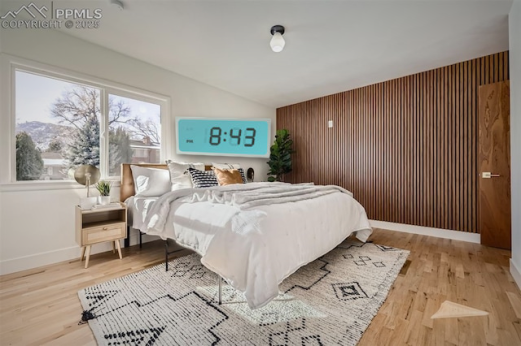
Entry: h=8 m=43
